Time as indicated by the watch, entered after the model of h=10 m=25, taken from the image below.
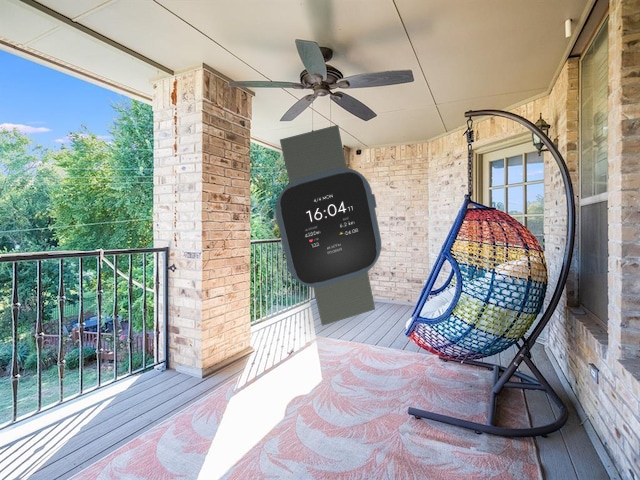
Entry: h=16 m=4
